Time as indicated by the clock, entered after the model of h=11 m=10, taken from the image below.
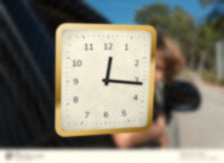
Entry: h=12 m=16
